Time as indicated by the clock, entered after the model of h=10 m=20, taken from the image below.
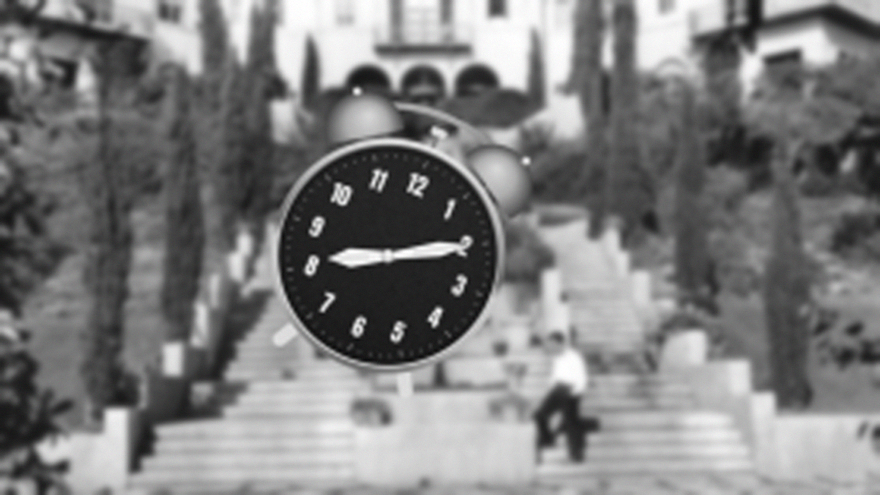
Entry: h=8 m=10
